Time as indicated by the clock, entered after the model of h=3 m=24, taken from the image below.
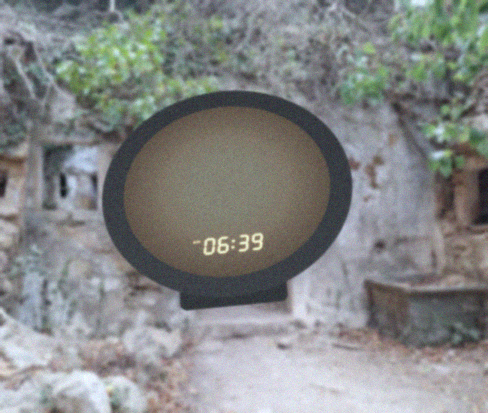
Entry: h=6 m=39
